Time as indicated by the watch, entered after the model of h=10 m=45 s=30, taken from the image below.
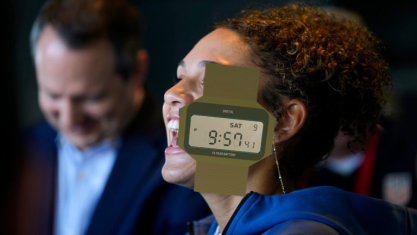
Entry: h=9 m=57 s=41
